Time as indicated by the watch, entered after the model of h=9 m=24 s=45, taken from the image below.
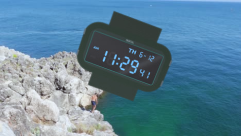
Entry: h=11 m=29 s=41
